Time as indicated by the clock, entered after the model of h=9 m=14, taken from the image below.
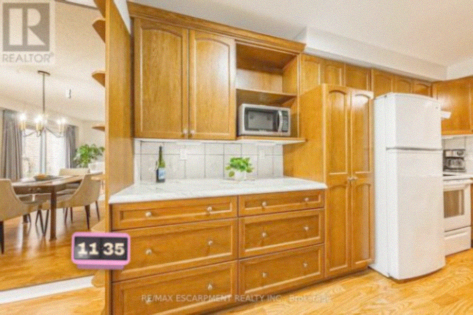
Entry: h=11 m=35
